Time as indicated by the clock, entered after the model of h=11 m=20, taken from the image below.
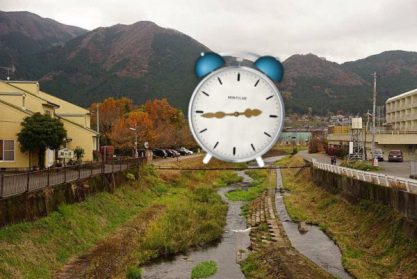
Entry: h=2 m=44
